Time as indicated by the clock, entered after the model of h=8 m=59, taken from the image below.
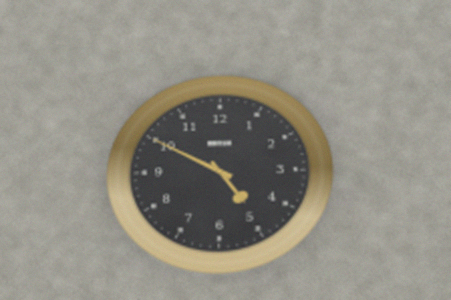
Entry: h=4 m=50
